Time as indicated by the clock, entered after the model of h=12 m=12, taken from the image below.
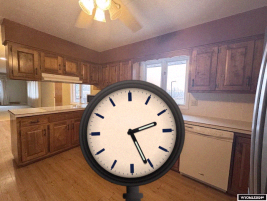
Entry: h=2 m=26
